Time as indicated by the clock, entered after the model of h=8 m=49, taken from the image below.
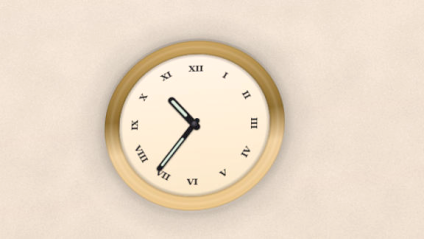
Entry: h=10 m=36
